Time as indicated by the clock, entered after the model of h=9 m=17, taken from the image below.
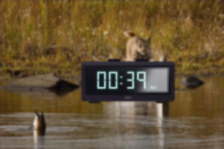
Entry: h=0 m=39
